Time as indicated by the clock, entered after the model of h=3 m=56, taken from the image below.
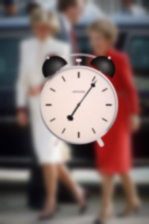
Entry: h=7 m=6
